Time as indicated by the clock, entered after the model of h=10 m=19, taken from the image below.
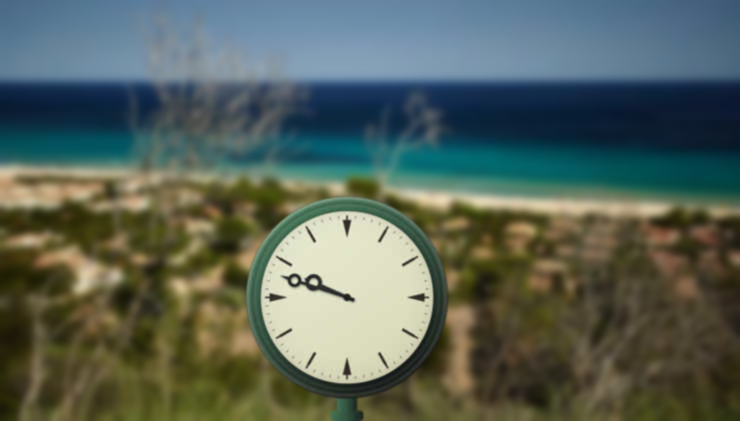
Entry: h=9 m=48
